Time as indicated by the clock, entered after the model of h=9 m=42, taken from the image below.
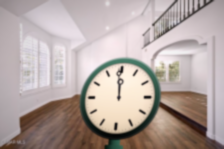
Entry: h=11 m=59
